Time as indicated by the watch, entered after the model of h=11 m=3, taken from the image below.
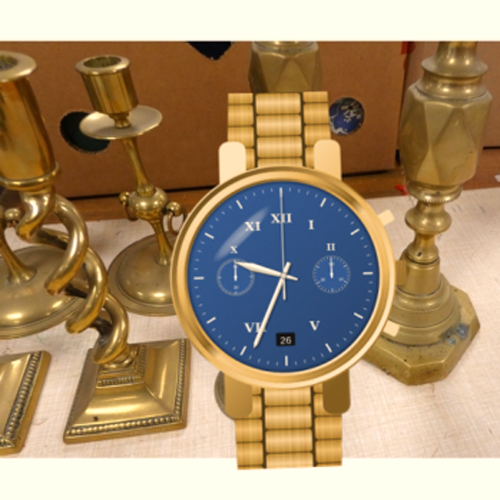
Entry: h=9 m=34
